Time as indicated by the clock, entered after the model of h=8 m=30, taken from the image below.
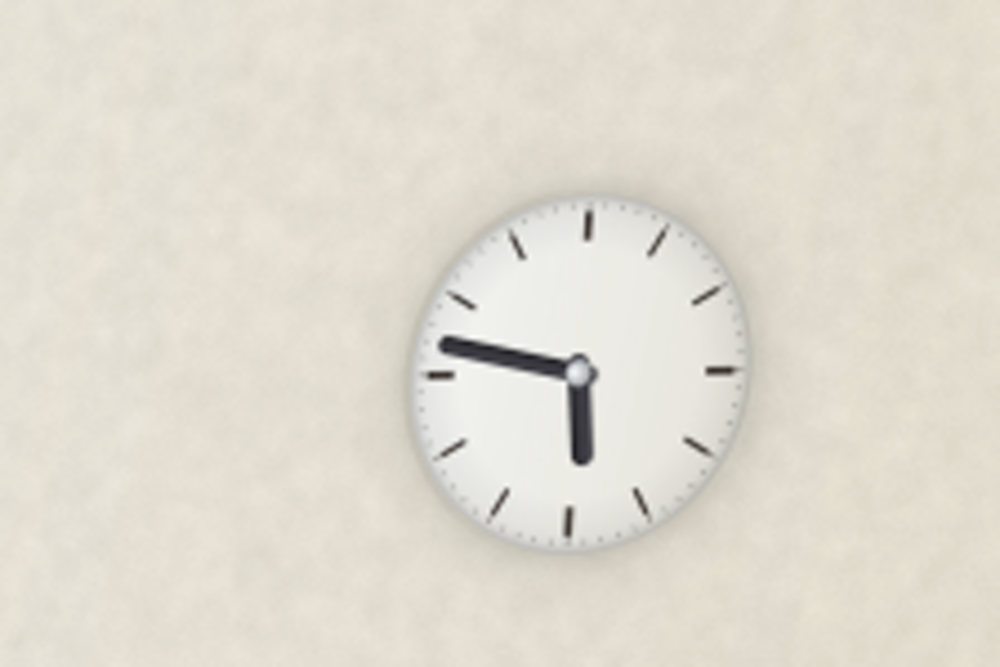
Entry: h=5 m=47
